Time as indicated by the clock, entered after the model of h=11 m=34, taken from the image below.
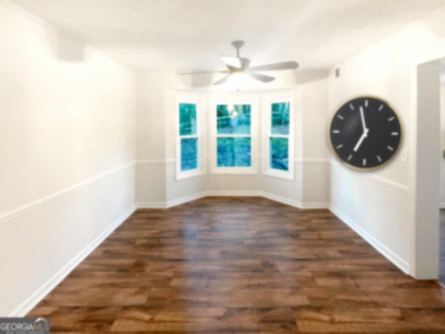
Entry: h=6 m=58
